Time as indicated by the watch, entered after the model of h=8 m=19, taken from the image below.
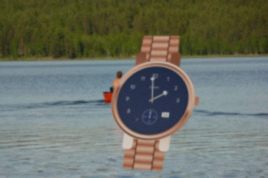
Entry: h=1 m=59
